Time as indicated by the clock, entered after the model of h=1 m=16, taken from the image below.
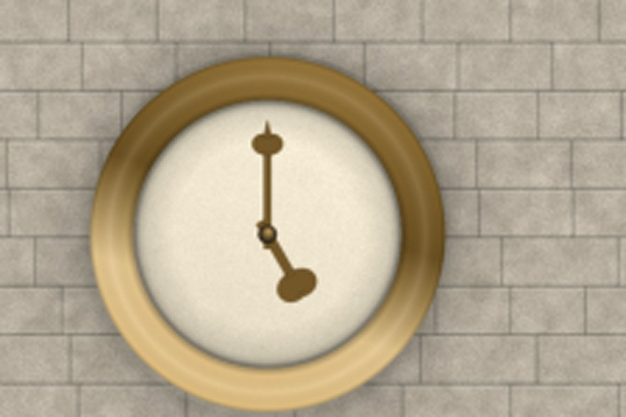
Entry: h=5 m=0
